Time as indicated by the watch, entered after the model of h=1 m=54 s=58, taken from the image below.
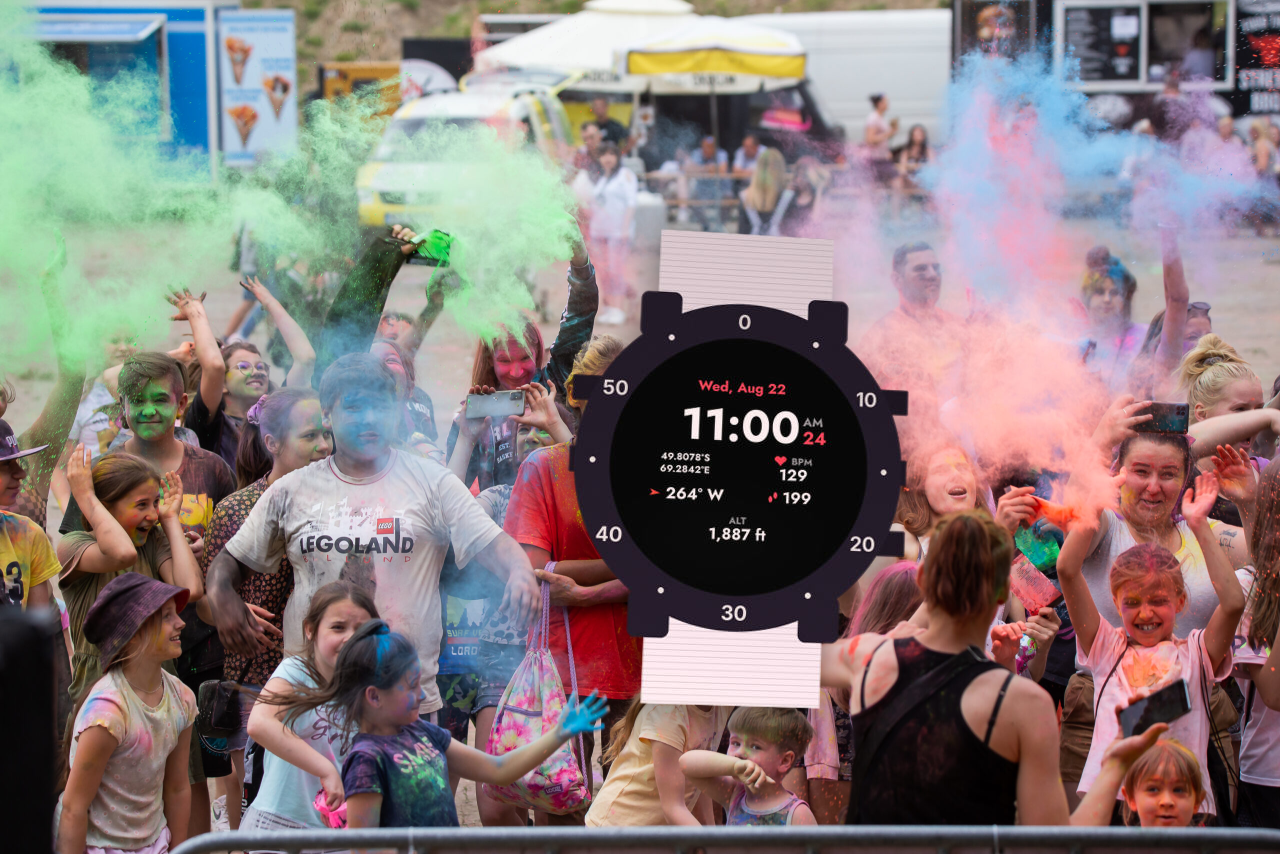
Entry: h=11 m=0 s=24
